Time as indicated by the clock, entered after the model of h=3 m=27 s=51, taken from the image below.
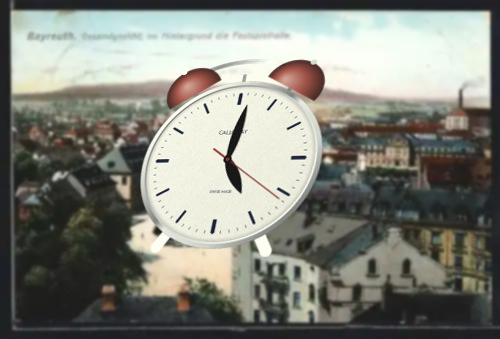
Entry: h=5 m=1 s=21
